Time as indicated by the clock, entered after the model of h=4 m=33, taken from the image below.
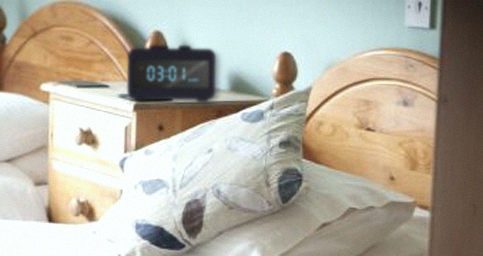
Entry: h=3 m=1
